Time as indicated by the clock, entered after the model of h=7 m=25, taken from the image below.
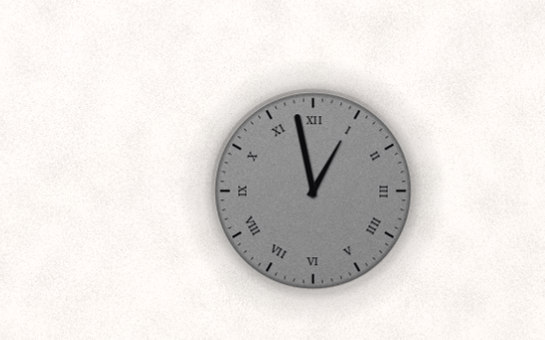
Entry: h=12 m=58
